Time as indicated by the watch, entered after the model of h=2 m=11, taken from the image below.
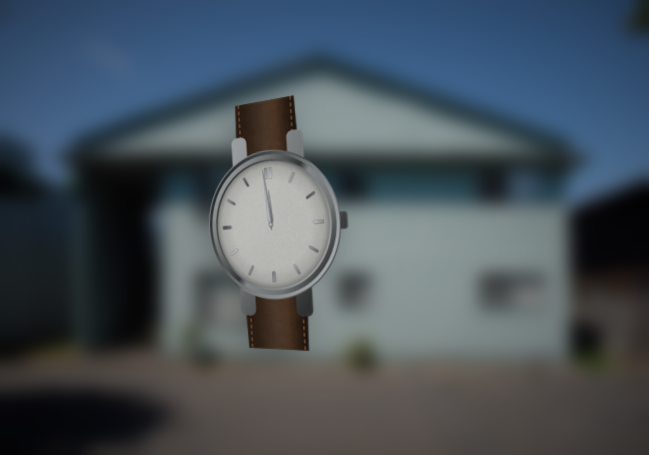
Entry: h=11 m=59
